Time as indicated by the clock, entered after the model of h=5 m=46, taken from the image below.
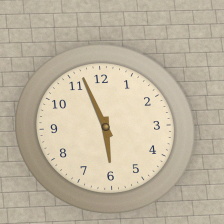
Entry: h=5 m=57
